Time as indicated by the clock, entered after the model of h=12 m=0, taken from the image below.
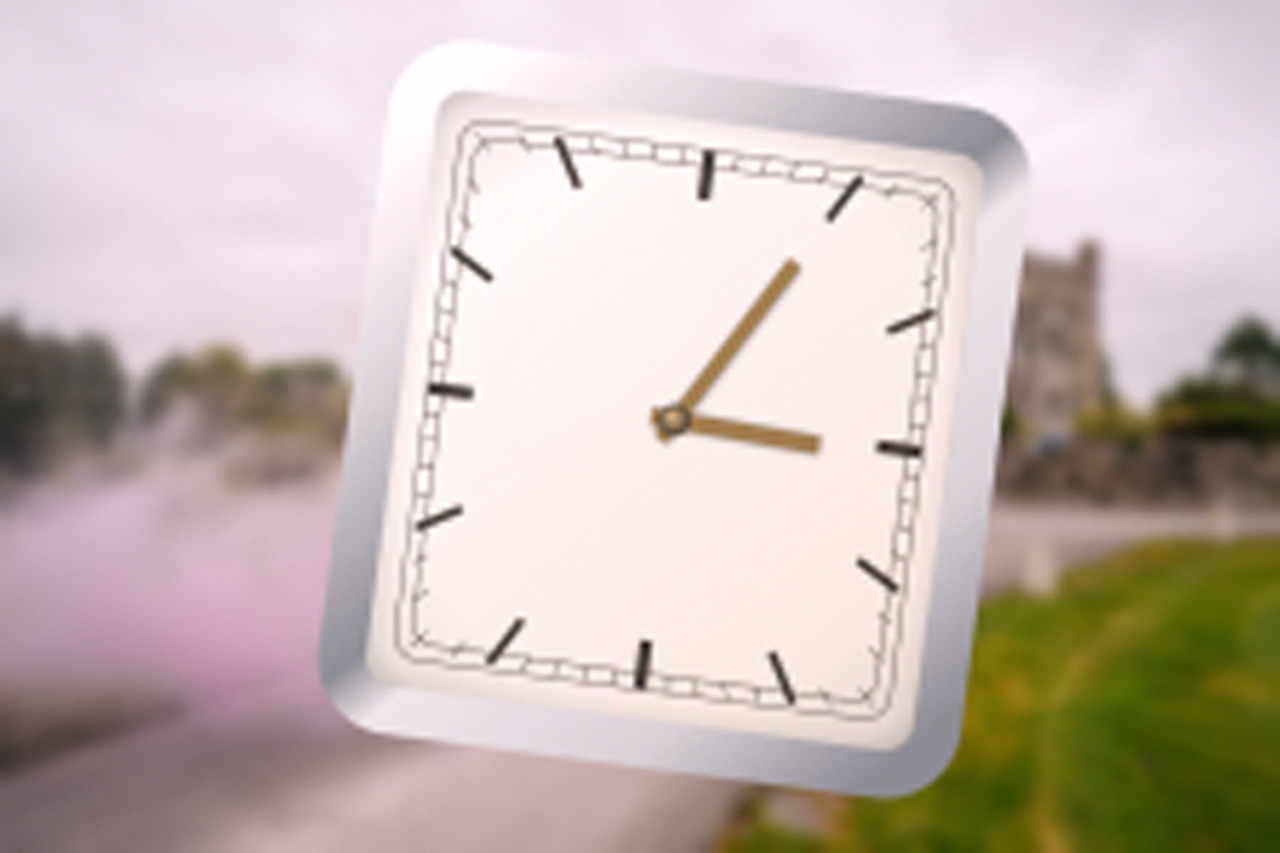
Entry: h=3 m=5
